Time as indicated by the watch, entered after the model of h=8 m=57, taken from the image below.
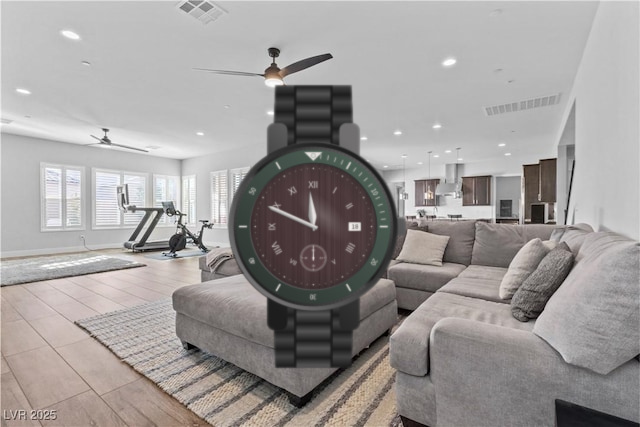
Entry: h=11 m=49
